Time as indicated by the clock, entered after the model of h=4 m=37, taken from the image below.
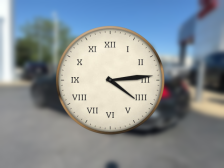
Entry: h=4 m=14
